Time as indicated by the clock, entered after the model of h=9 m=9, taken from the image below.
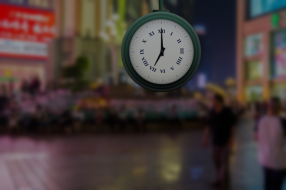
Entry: h=7 m=0
